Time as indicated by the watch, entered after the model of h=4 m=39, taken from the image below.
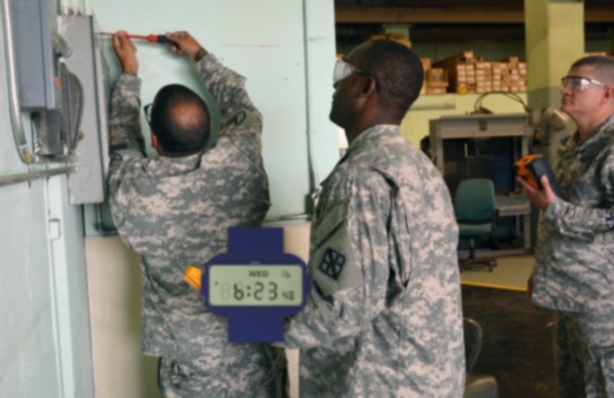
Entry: h=6 m=23
